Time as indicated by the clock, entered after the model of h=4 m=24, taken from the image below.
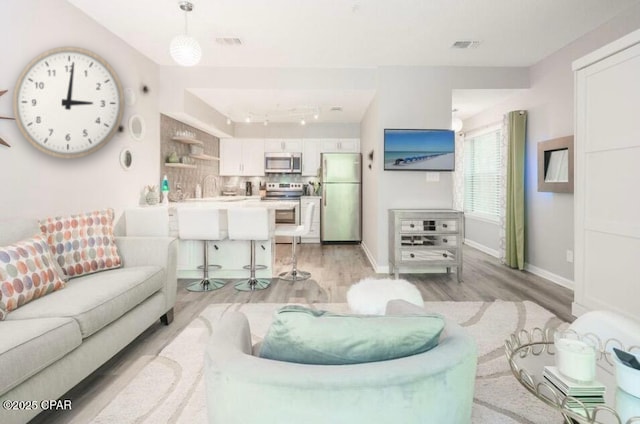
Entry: h=3 m=1
